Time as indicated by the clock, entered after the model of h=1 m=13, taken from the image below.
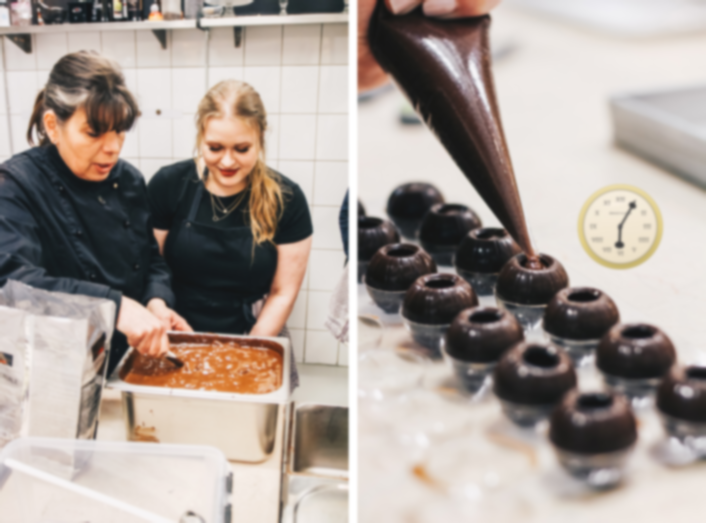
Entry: h=6 m=5
